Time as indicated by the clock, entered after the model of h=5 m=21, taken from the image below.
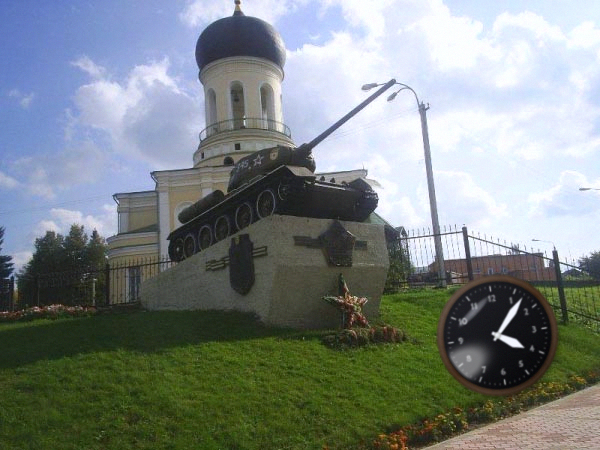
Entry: h=4 m=7
